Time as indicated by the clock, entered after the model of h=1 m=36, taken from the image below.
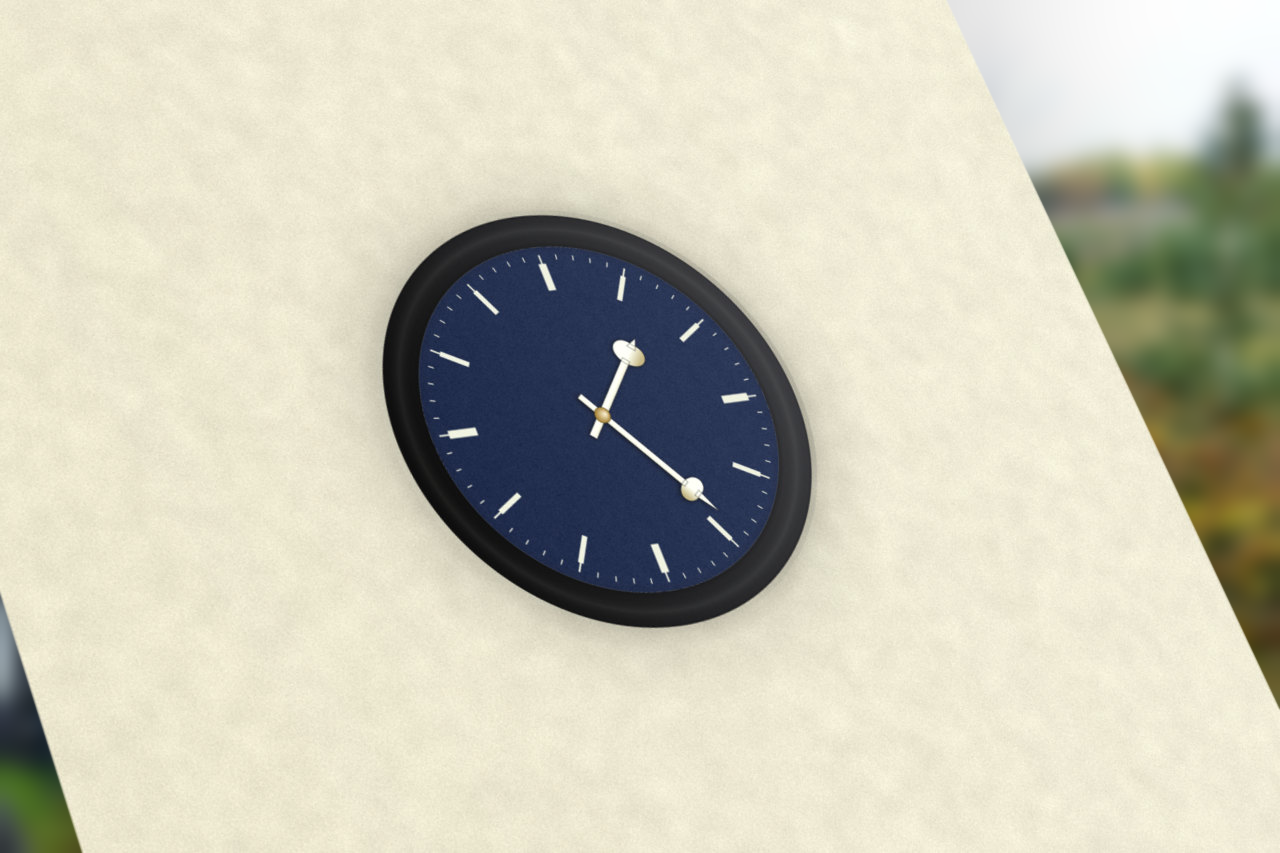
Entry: h=1 m=24
